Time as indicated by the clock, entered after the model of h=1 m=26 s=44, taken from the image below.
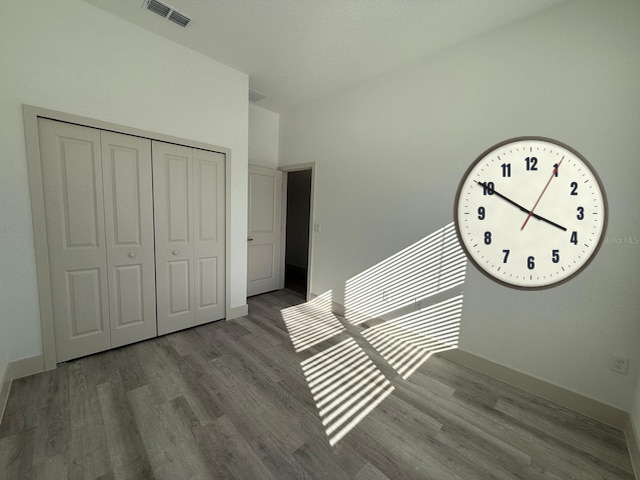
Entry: h=3 m=50 s=5
